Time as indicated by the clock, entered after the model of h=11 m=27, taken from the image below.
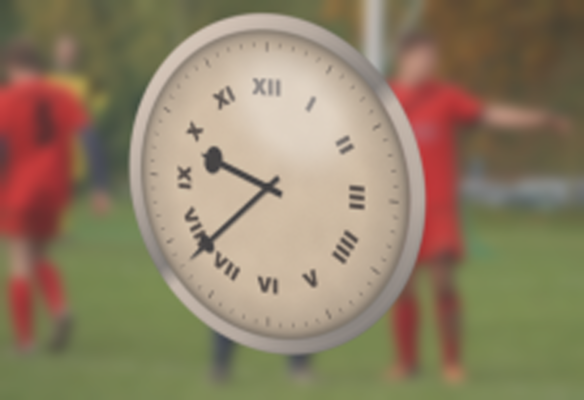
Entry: h=9 m=38
